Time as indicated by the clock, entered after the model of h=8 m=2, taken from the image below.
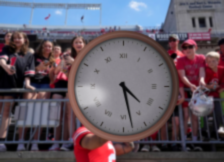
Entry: h=4 m=28
